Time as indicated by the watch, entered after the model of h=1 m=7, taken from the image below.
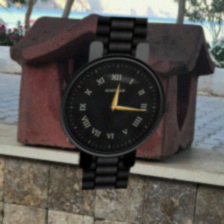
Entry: h=12 m=16
